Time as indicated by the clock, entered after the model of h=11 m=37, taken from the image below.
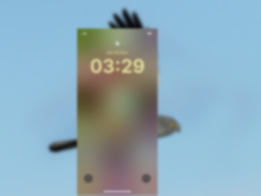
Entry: h=3 m=29
